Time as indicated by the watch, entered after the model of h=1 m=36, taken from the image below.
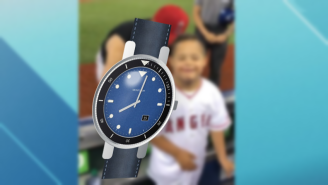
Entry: h=8 m=2
